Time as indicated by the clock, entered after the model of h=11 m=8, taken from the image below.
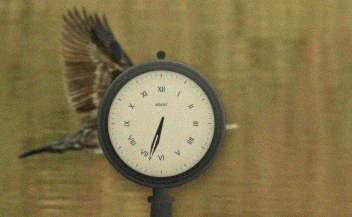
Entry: h=6 m=33
